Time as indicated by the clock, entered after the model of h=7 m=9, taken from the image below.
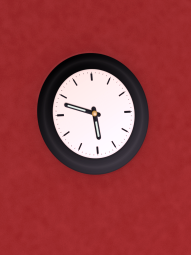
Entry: h=5 m=48
